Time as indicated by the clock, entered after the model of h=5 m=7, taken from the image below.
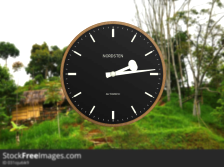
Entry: h=2 m=14
